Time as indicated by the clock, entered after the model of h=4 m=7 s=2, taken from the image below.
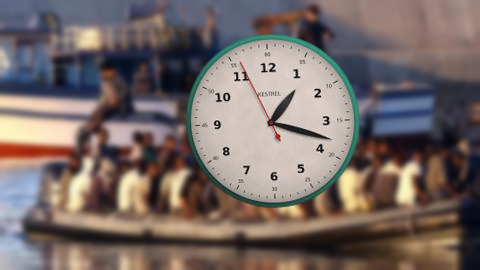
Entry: h=1 m=17 s=56
